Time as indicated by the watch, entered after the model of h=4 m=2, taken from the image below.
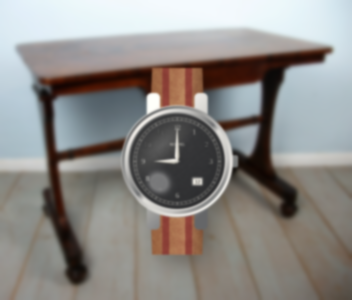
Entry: h=9 m=0
